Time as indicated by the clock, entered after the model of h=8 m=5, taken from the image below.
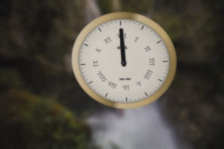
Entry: h=12 m=0
